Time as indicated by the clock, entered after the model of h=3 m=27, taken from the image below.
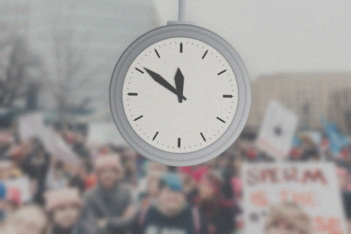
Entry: h=11 m=51
